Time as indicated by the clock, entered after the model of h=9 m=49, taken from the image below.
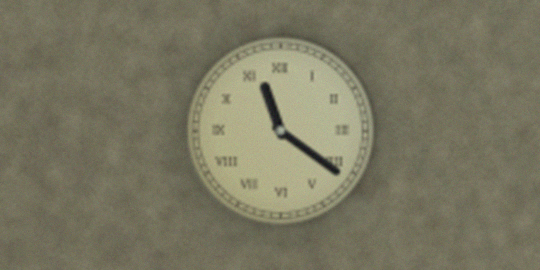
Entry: h=11 m=21
